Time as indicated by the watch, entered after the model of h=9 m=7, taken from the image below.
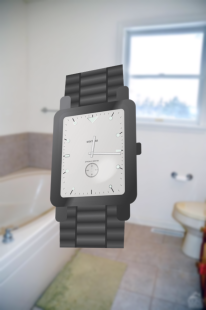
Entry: h=12 m=16
